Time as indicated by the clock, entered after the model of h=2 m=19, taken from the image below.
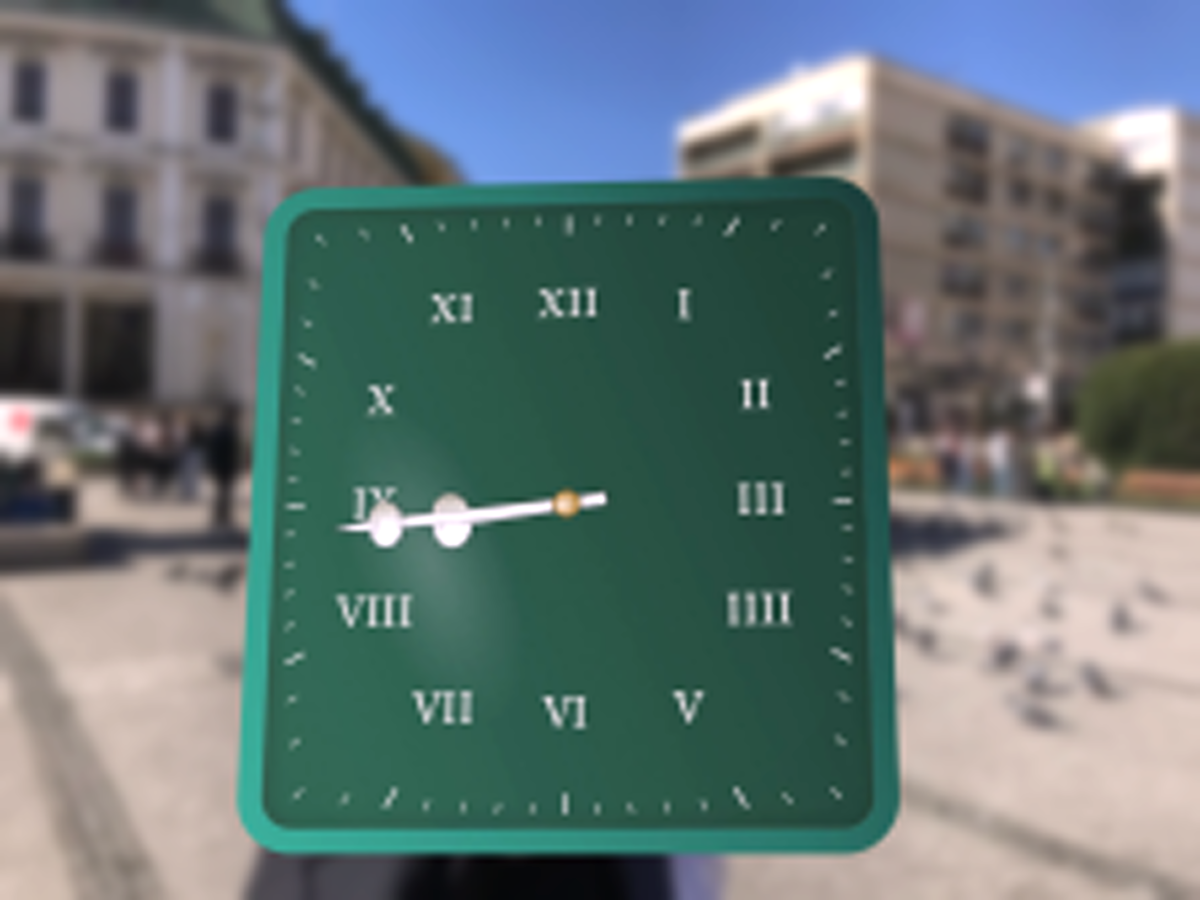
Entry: h=8 m=44
